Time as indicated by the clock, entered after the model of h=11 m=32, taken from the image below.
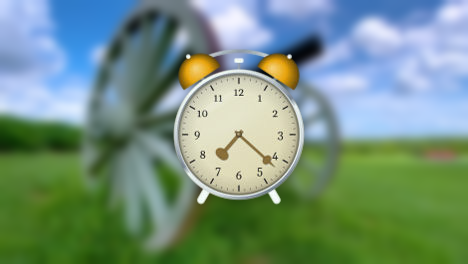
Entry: h=7 m=22
